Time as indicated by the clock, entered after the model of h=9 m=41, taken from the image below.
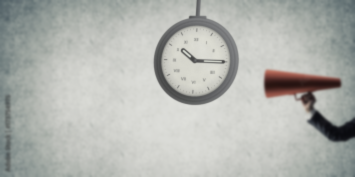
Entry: h=10 m=15
